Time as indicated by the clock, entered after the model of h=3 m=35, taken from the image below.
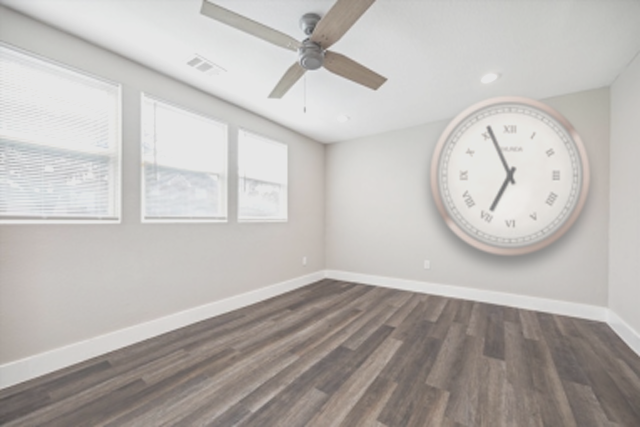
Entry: h=6 m=56
